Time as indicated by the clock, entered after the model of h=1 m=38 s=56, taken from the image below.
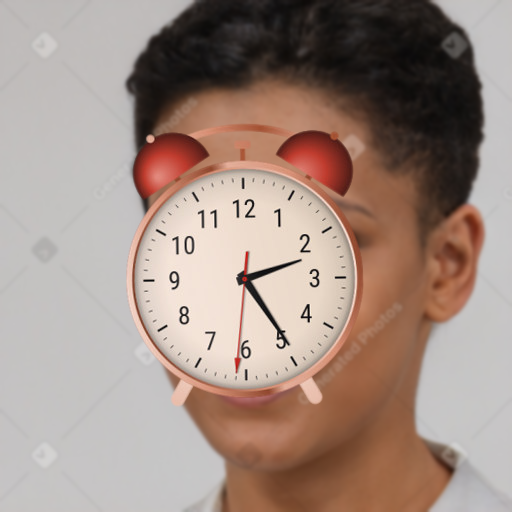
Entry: h=2 m=24 s=31
